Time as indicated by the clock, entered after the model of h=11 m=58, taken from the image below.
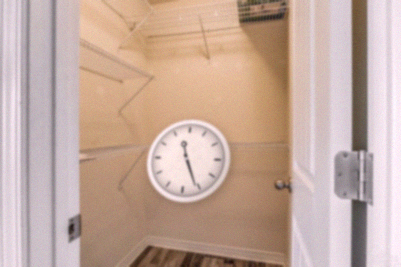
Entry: h=11 m=26
